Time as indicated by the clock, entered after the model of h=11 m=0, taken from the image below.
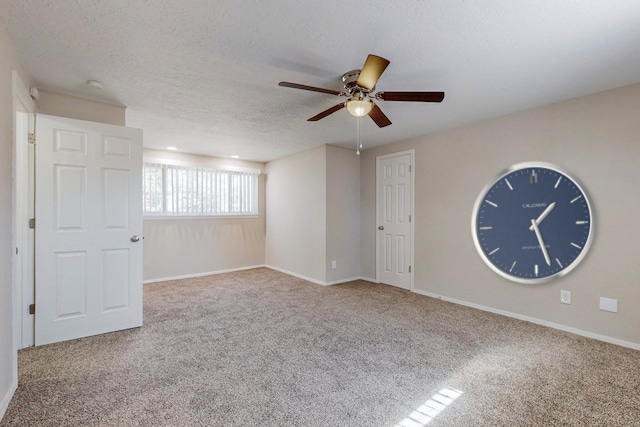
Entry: h=1 m=27
